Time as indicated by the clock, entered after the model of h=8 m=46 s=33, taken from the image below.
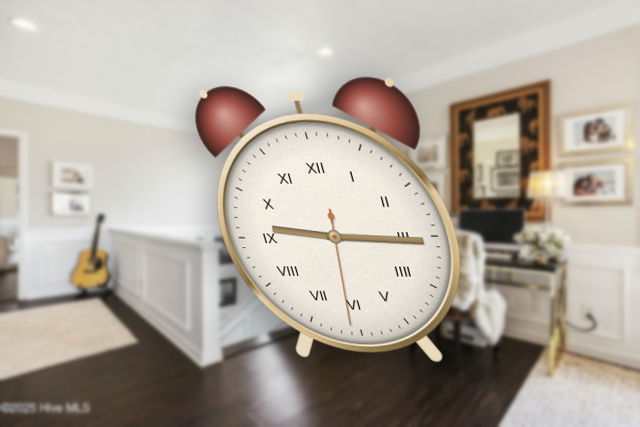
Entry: h=9 m=15 s=31
